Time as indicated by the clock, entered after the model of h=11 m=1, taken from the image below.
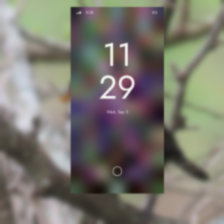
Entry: h=11 m=29
